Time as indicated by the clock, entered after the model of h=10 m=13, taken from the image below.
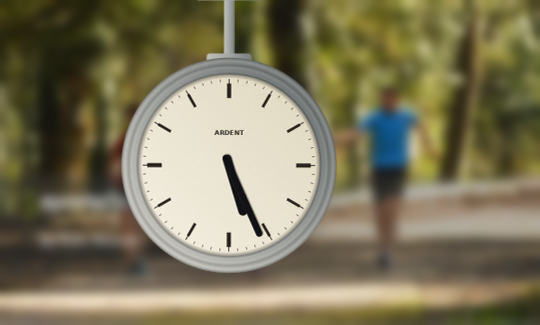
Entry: h=5 m=26
